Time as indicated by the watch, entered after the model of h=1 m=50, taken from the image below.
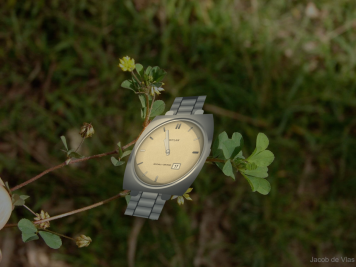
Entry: h=10 m=56
